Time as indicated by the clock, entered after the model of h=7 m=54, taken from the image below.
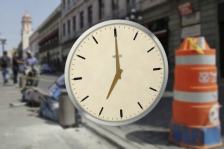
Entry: h=7 m=0
